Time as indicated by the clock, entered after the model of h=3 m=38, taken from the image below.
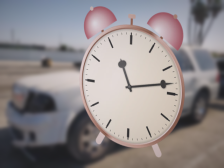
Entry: h=11 m=13
